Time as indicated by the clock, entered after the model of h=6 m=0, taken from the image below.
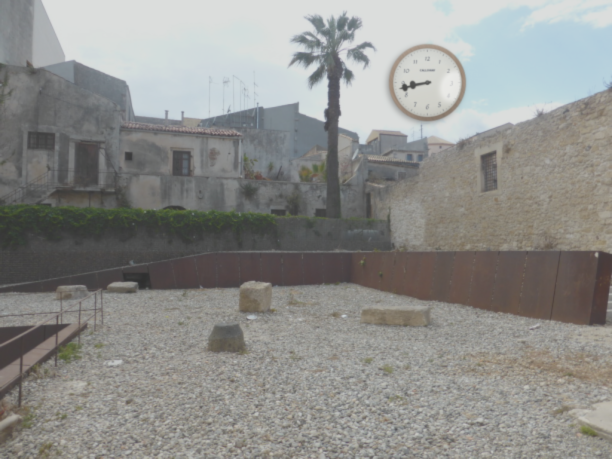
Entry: h=8 m=43
